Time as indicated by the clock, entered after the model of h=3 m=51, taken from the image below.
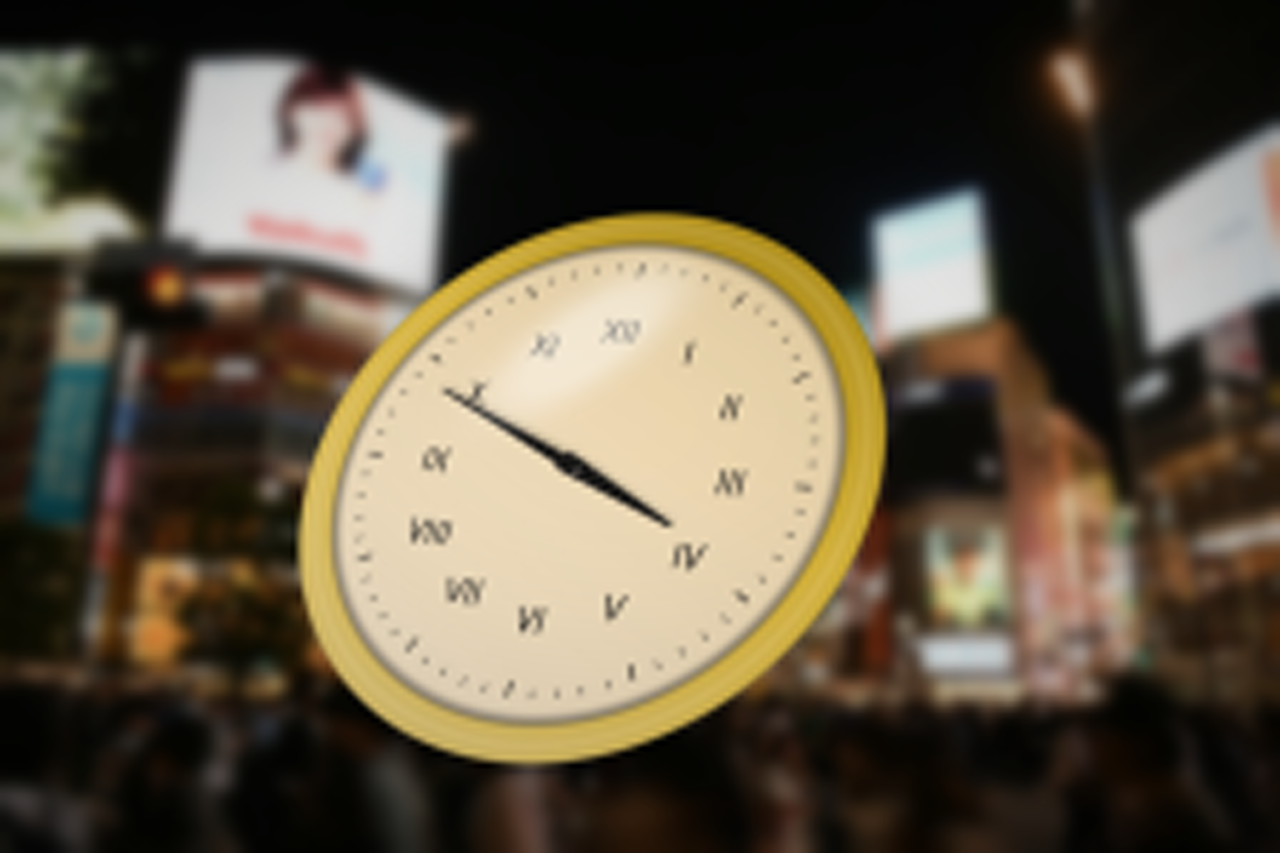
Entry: h=3 m=49
